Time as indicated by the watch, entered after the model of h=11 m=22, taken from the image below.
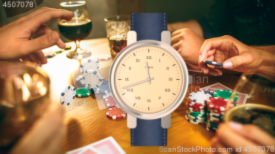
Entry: h=11 m=42
